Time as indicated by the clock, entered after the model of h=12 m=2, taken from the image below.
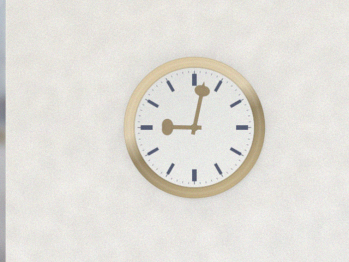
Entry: h=9 m=2
